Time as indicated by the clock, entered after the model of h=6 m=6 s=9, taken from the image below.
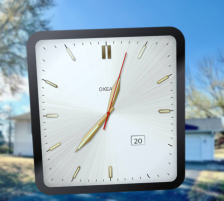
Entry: h=12 m=37 s=3
